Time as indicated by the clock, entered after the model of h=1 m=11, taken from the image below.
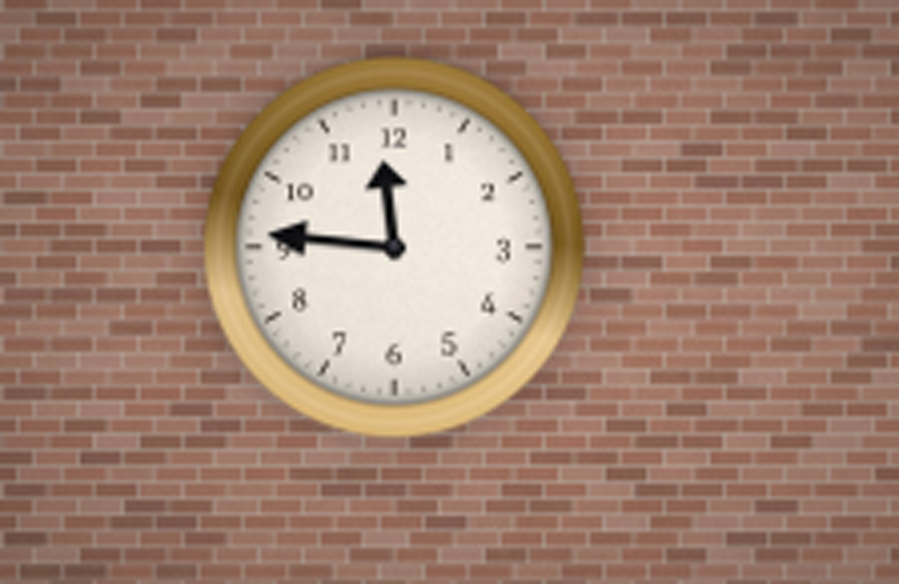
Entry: h=11 m=46
